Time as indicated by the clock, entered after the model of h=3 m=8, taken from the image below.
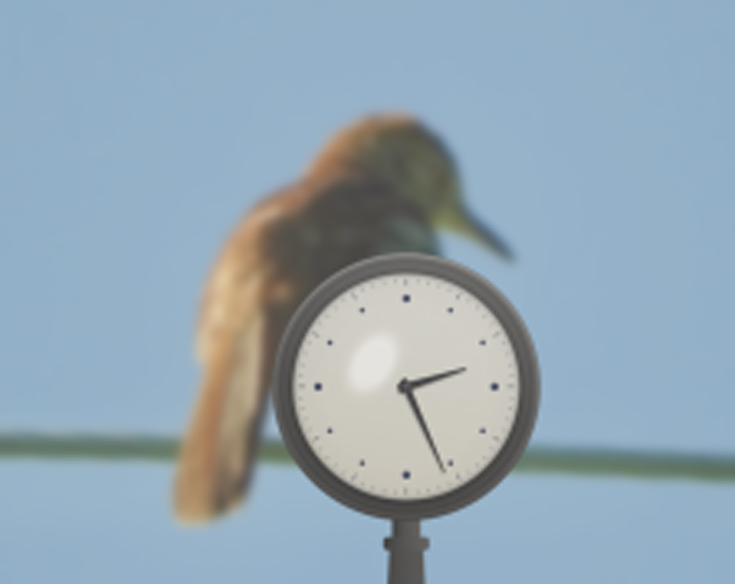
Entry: h=2 m=26
